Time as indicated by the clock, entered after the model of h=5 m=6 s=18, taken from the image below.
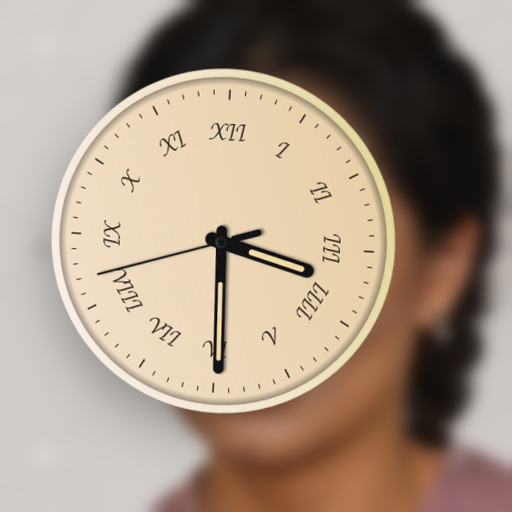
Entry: h=3 m=29 s=42
